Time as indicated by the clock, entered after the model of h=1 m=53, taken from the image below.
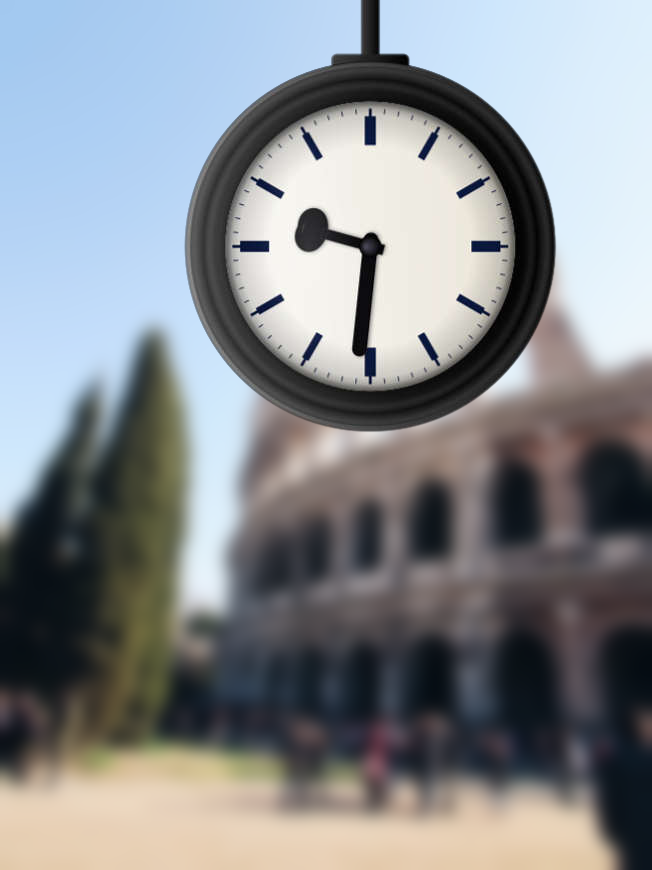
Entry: h=9 m=31
